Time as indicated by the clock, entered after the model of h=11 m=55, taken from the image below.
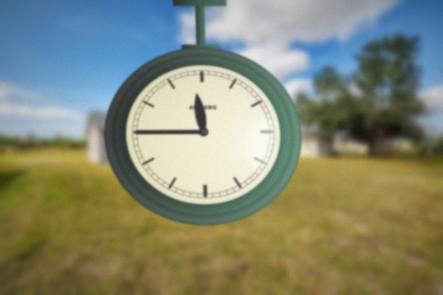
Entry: h=11 m=45
